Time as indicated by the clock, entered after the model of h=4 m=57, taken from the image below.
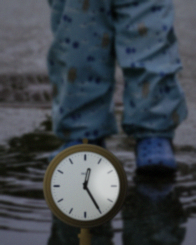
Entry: h=12 m=25
